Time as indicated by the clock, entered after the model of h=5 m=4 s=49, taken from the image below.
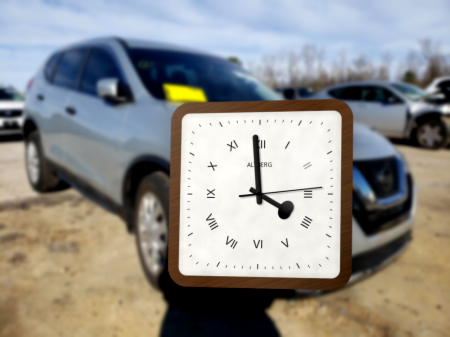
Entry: h=3 m=59 s=14
